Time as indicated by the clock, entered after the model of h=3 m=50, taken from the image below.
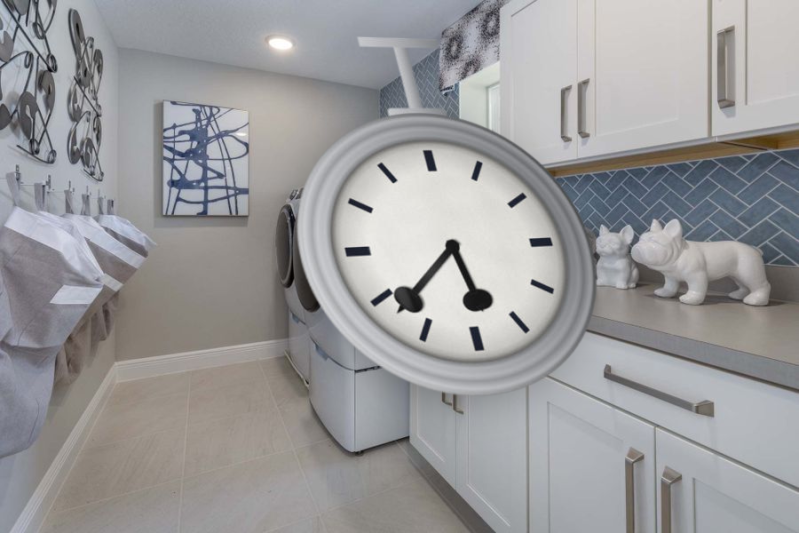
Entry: h=5 m=38
